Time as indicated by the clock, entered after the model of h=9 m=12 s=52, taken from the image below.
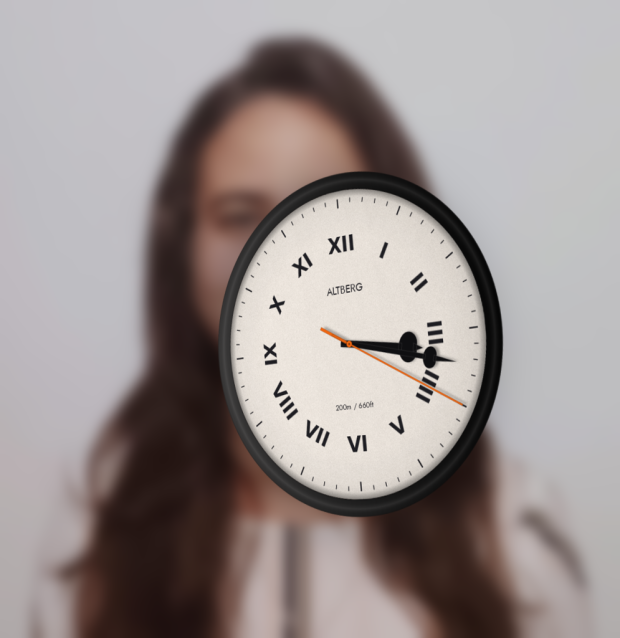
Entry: h=3 m=17 s=20
